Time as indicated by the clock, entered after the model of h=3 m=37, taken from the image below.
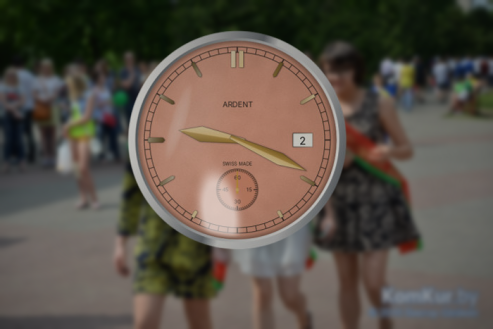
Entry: h=9 m=19
